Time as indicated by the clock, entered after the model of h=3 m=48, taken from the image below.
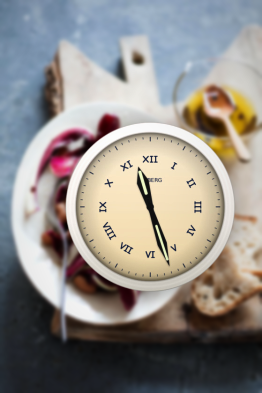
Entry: h=11 m=27
